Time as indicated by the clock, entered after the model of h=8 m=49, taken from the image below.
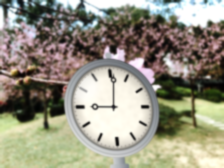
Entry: h=9 m=1
